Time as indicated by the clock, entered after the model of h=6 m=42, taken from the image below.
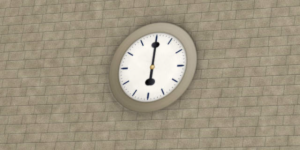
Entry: h=6 m=0
